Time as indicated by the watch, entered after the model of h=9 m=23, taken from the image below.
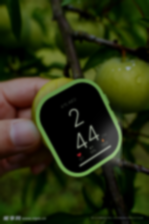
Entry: h=2 m=44
